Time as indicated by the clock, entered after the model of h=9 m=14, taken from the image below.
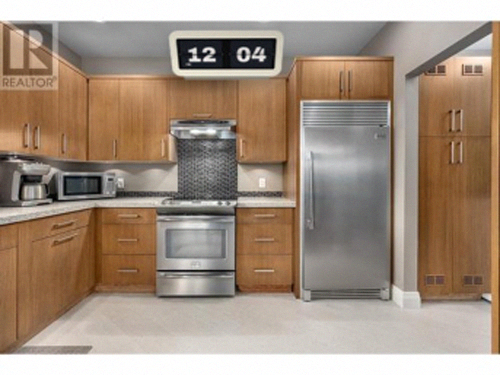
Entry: h=12 m=4
